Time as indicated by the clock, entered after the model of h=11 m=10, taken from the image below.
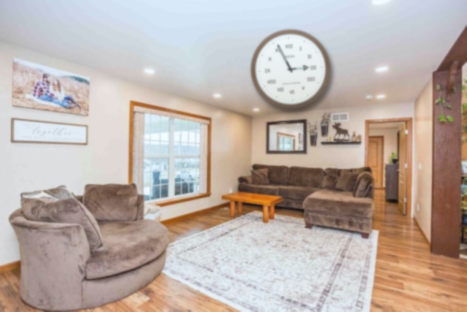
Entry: h=2 m=56
